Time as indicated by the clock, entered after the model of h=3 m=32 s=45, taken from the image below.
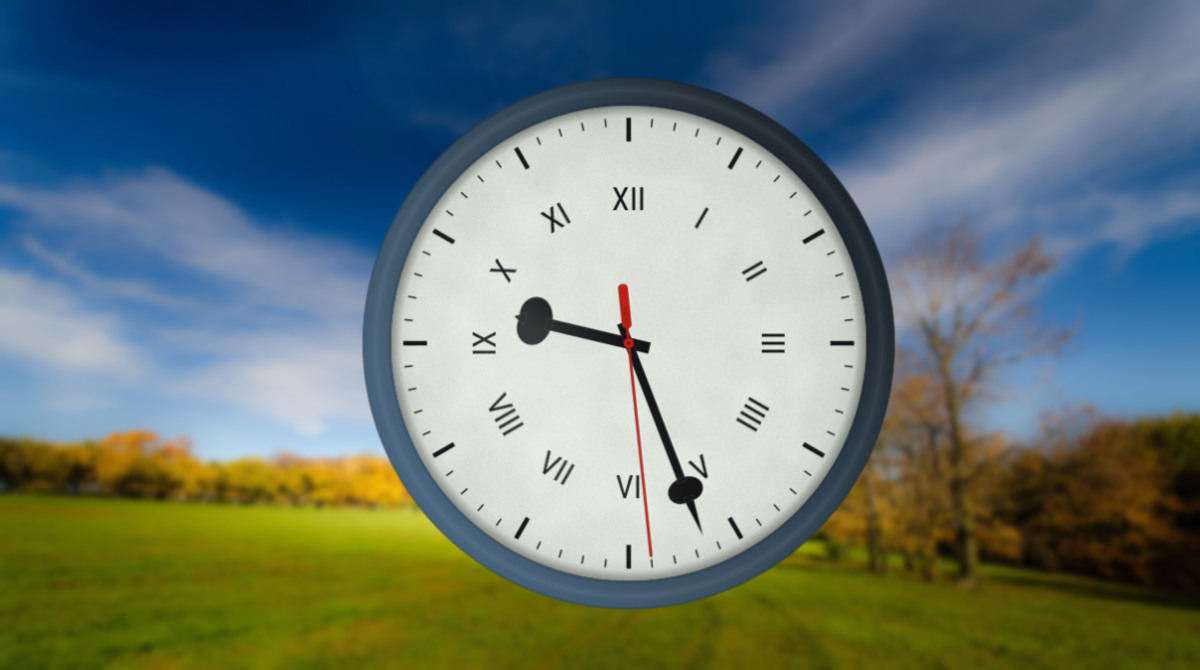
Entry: h=9 m=26 s=29
